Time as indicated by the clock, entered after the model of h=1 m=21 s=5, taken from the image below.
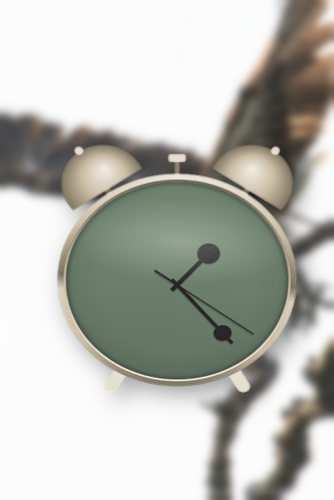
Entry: h=1 m=23 s=21
